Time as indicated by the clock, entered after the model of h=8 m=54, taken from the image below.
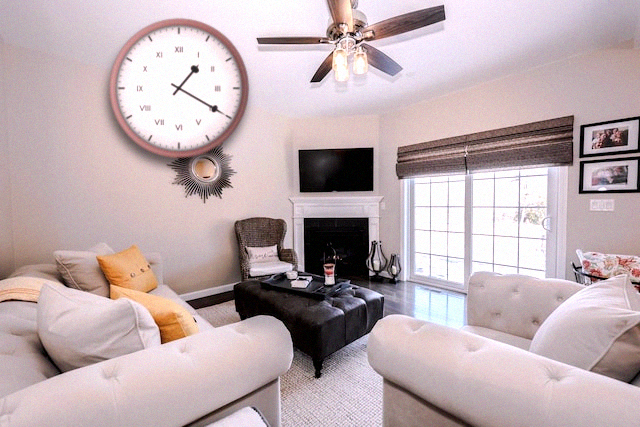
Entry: h=1 m=20
